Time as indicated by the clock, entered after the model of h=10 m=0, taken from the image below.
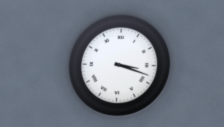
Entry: h=3 m=18
